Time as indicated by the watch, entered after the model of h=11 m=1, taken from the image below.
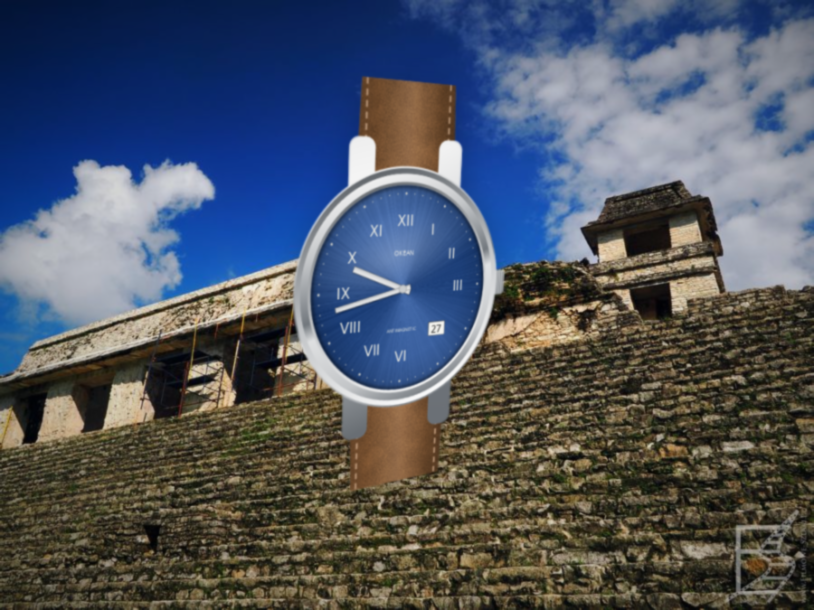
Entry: h=9 m=43
